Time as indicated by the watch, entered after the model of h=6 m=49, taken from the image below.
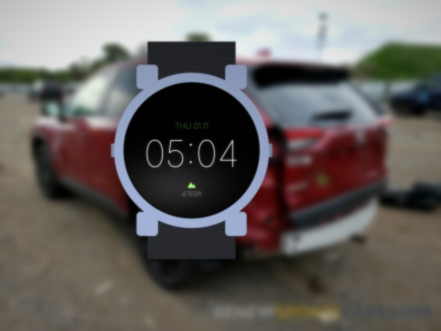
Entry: h=5 m=4
